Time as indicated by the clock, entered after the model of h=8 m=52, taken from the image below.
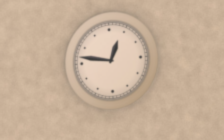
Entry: h=12 m=47
